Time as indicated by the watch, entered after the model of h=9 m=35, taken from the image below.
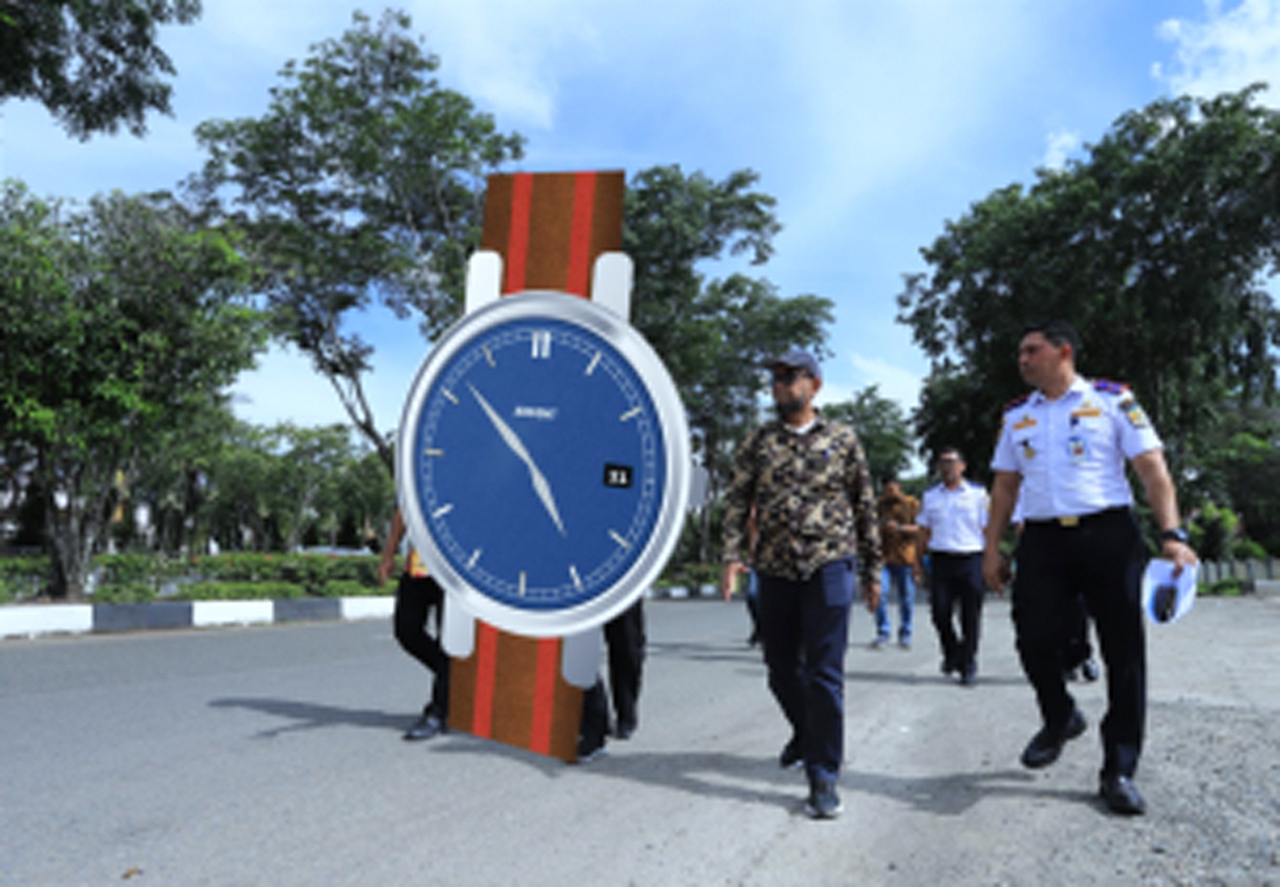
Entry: h=4 m=52
